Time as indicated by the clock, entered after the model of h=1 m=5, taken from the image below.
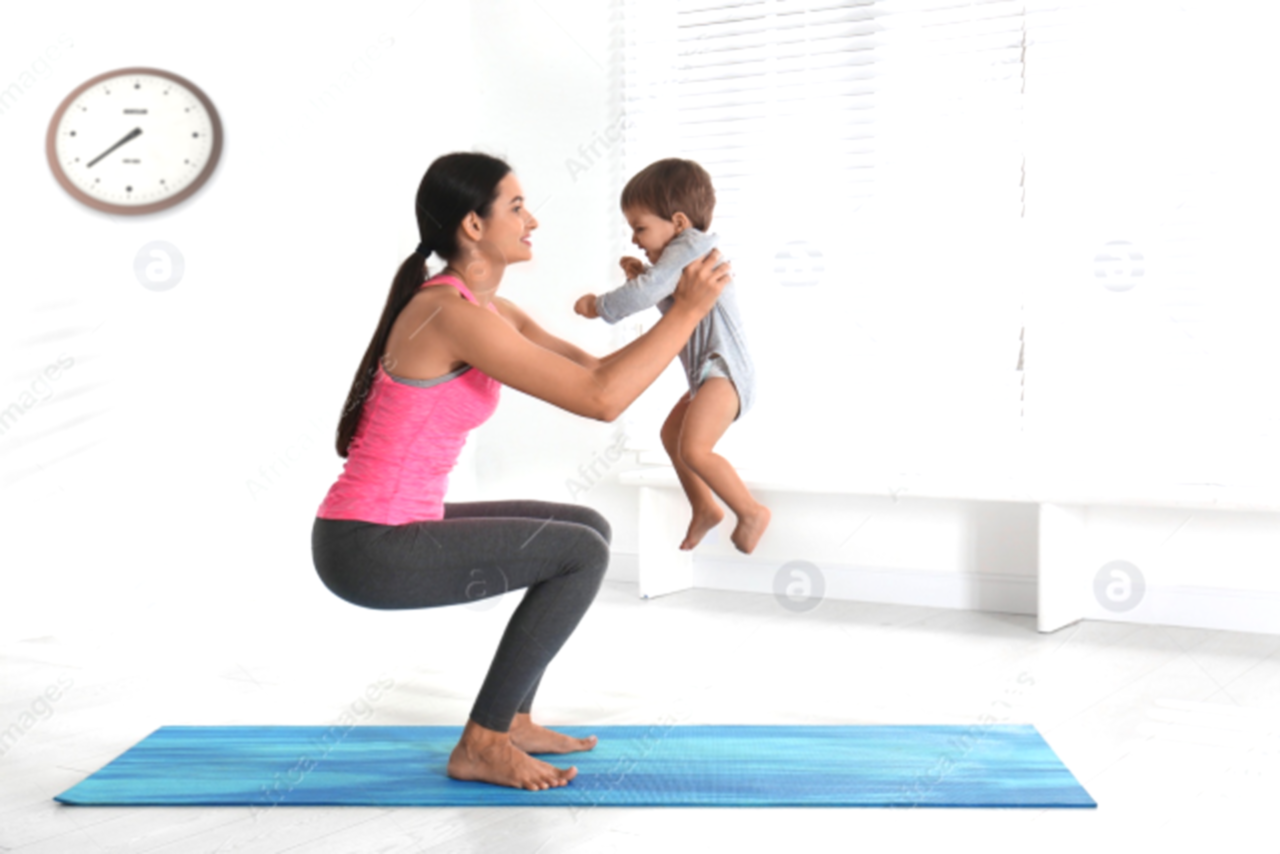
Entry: h=7 m=38
